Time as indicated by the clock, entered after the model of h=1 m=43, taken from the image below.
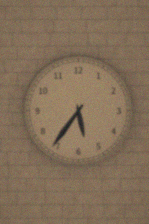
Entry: h=5 m=36
